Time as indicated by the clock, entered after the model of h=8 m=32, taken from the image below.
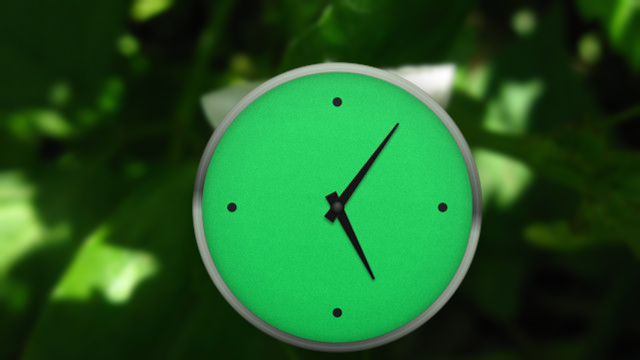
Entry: h=5 m=6
